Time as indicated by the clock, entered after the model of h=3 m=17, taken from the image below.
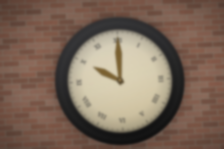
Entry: h=10 m=0
